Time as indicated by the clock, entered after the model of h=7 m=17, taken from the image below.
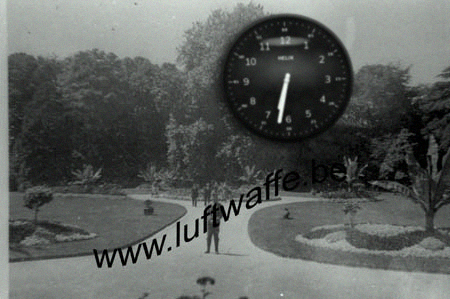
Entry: h=6 m=32
